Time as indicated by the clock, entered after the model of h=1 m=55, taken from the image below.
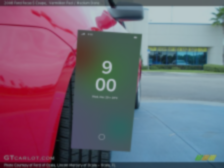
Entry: h=9 m=0
